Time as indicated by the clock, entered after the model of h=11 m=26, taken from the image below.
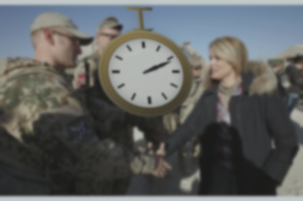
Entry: h=2 m=11
